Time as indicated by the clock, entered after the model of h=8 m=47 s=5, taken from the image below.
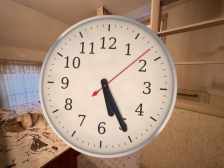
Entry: h=5 m=25 s=8
